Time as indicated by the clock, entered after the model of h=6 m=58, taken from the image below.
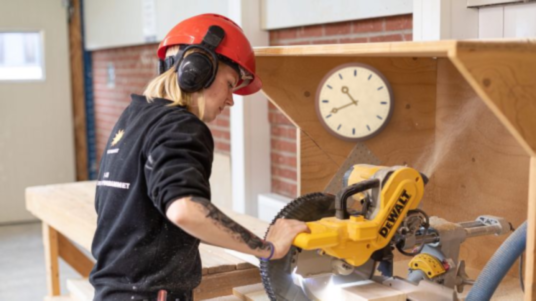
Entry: h=10 m=41
